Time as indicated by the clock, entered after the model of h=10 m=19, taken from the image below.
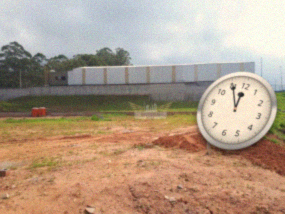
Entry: h=11 m=55
